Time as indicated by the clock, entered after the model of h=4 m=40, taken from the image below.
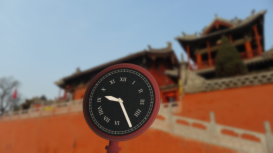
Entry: h=9 m=25
